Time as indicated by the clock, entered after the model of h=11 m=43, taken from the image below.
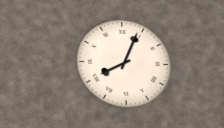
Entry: h=8 m=4
